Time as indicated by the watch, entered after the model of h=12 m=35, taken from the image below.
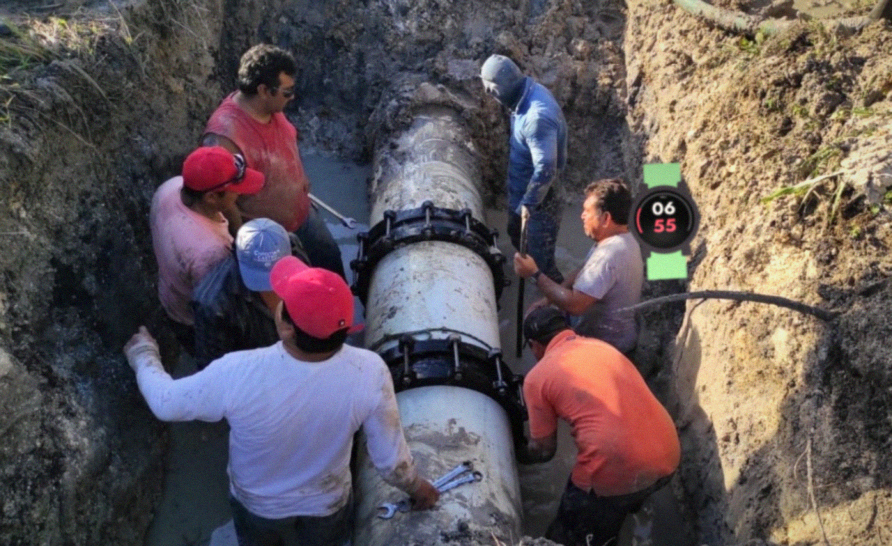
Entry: h=6 m=55
